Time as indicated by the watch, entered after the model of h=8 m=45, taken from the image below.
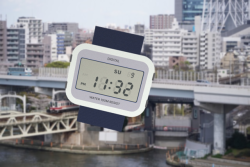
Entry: h=11 m=32
